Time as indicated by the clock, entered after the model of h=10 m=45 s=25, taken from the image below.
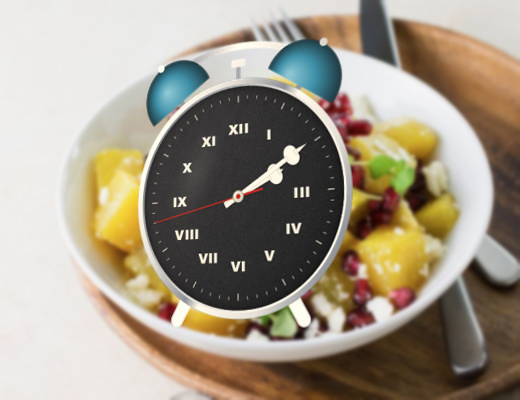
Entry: h=2 m=9 s=43
